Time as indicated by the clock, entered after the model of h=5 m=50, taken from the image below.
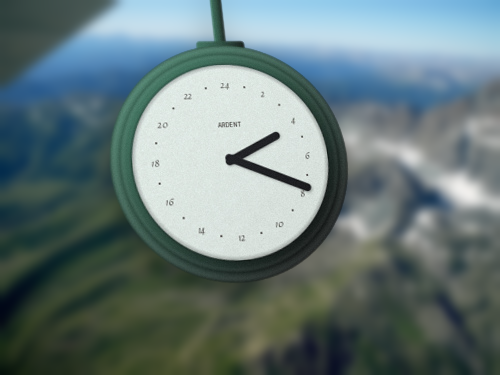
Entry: h=4 m=19
